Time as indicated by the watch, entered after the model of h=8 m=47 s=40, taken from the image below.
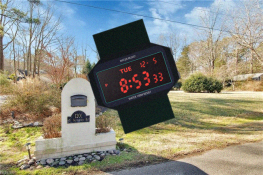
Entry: h=8 m=53 s=33
